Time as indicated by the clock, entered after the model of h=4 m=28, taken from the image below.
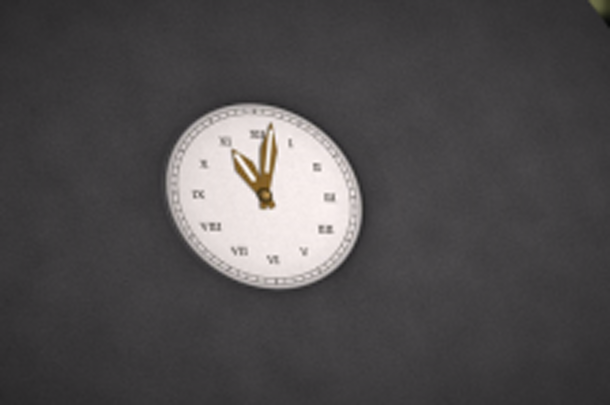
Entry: h=11 m=2
